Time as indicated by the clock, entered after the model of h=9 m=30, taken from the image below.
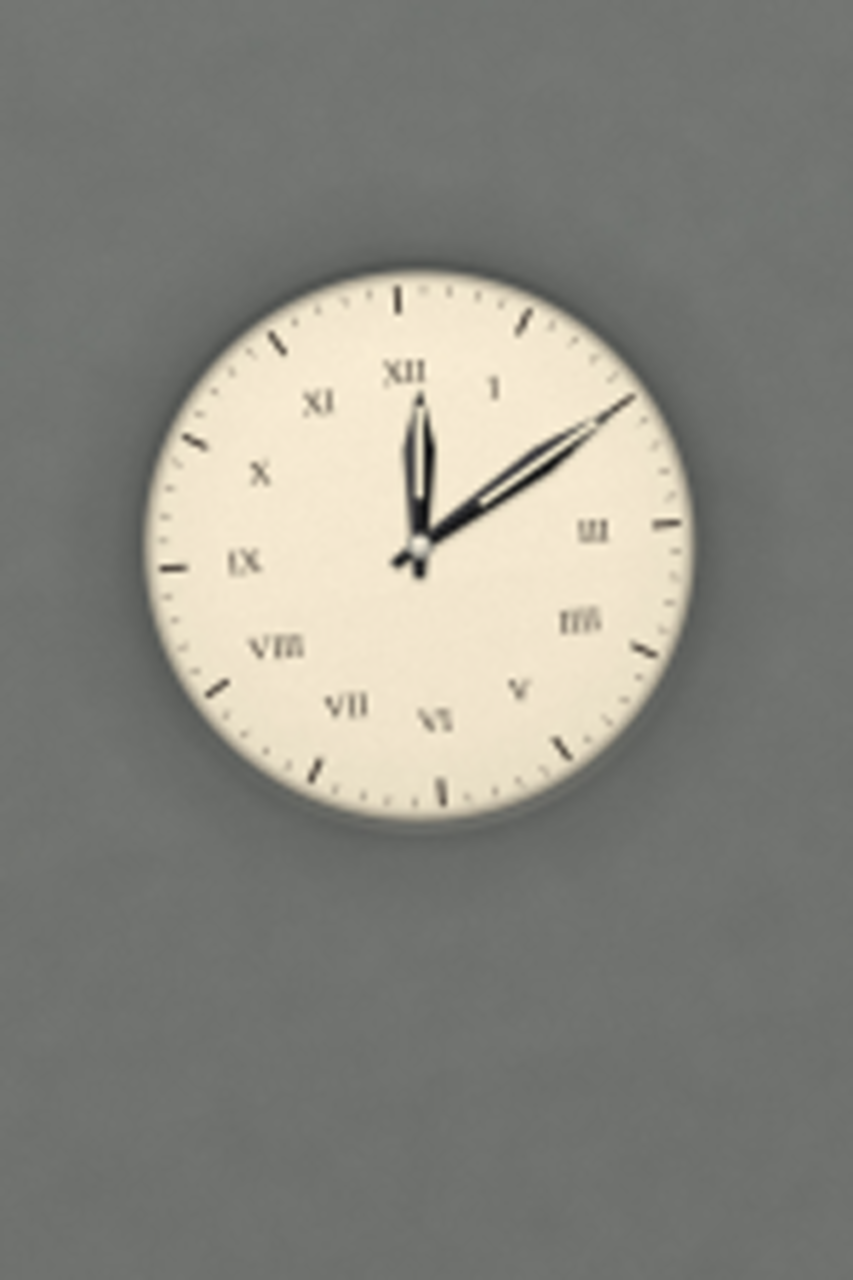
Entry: h=12 m=10
